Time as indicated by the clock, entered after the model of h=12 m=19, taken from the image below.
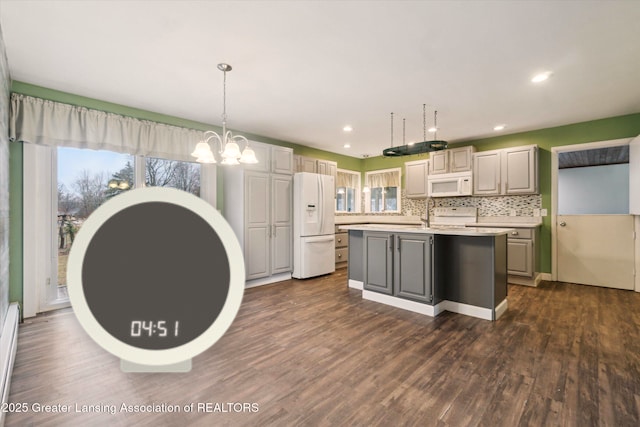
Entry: h=4 m=51
